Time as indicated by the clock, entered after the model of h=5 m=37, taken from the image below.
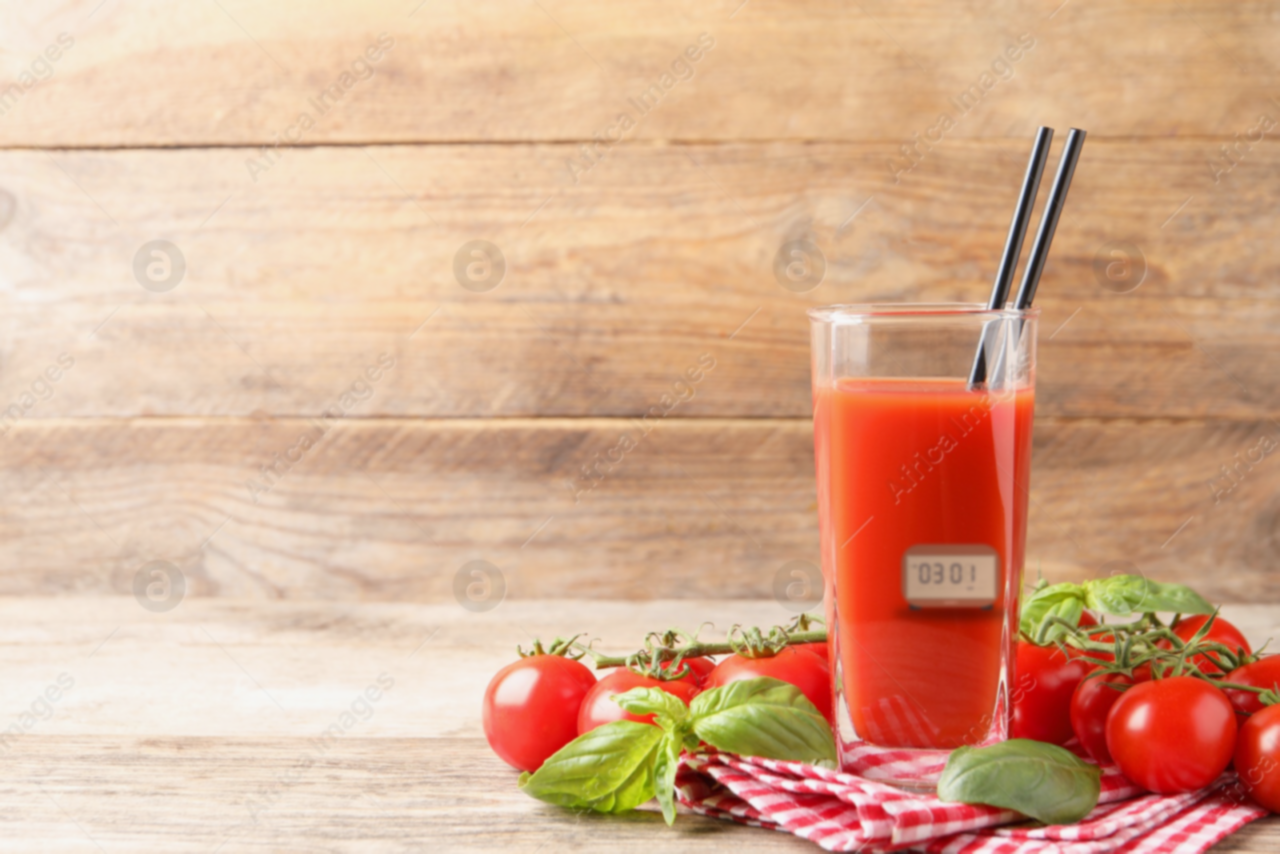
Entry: h=3 m=1
